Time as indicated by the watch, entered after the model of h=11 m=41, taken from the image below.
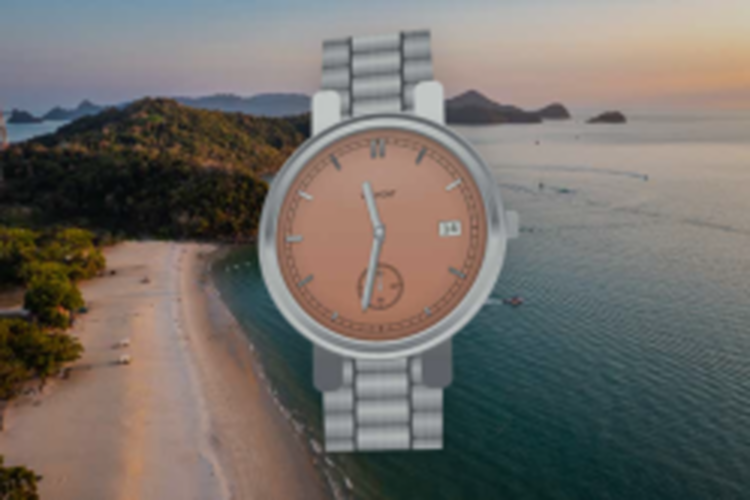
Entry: h=11 m=32
